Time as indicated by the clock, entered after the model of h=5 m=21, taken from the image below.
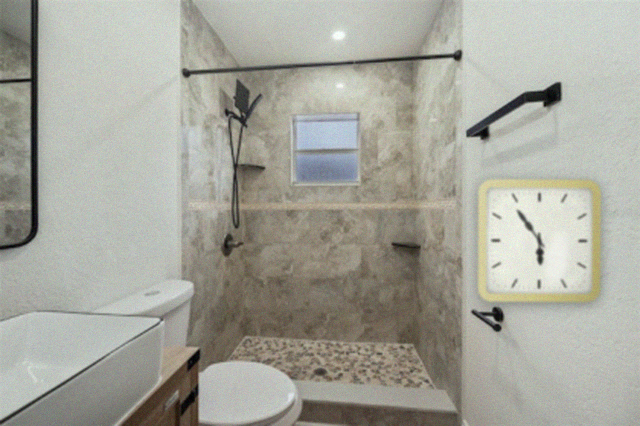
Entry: h=5 m=54
